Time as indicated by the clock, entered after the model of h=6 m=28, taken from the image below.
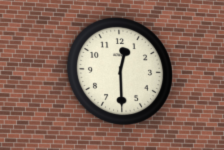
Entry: h=12 m=30
